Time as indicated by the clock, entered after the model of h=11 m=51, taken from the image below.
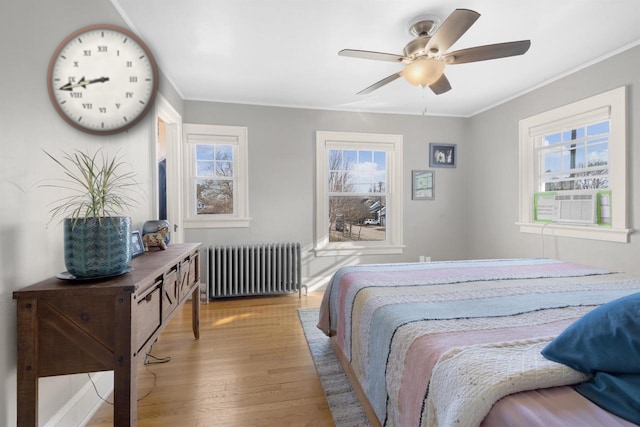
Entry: h=8 m=43
